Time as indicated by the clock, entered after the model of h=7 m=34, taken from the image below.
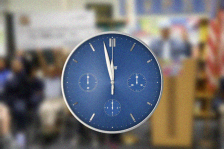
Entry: h=11 m=58
